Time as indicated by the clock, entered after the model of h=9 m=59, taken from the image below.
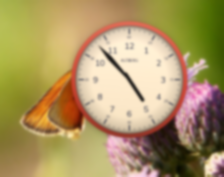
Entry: h=4 m=53
